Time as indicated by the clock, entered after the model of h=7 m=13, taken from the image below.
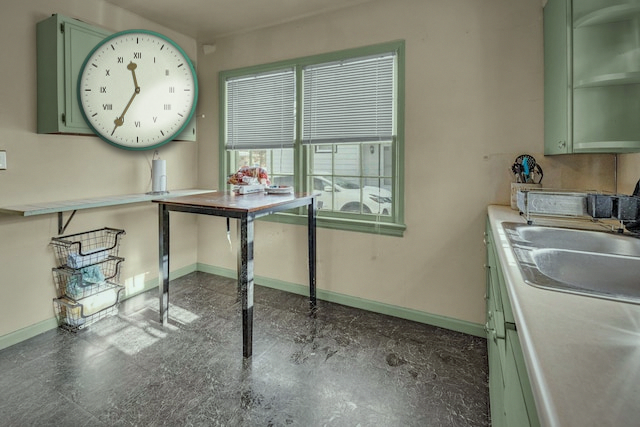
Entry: h=11 m=35
